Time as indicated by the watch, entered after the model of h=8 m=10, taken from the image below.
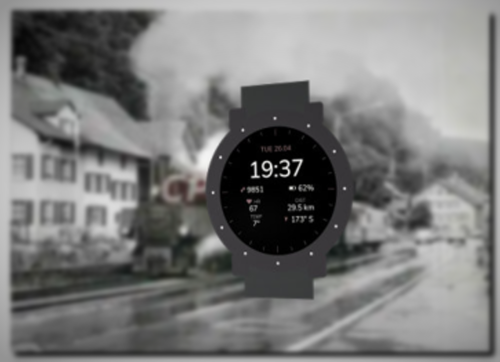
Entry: h=19 m=37
